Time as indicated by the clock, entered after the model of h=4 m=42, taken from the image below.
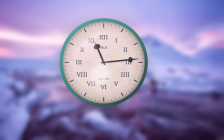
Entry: h=11 m=14
